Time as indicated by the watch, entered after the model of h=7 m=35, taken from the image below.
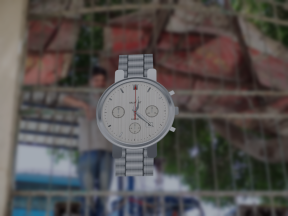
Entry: h=12 m=22
